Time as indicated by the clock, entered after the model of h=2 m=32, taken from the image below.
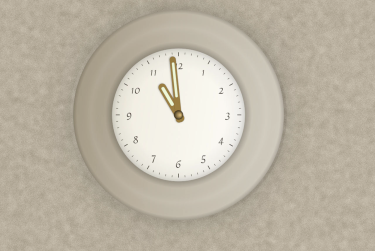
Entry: h=10 m=59
